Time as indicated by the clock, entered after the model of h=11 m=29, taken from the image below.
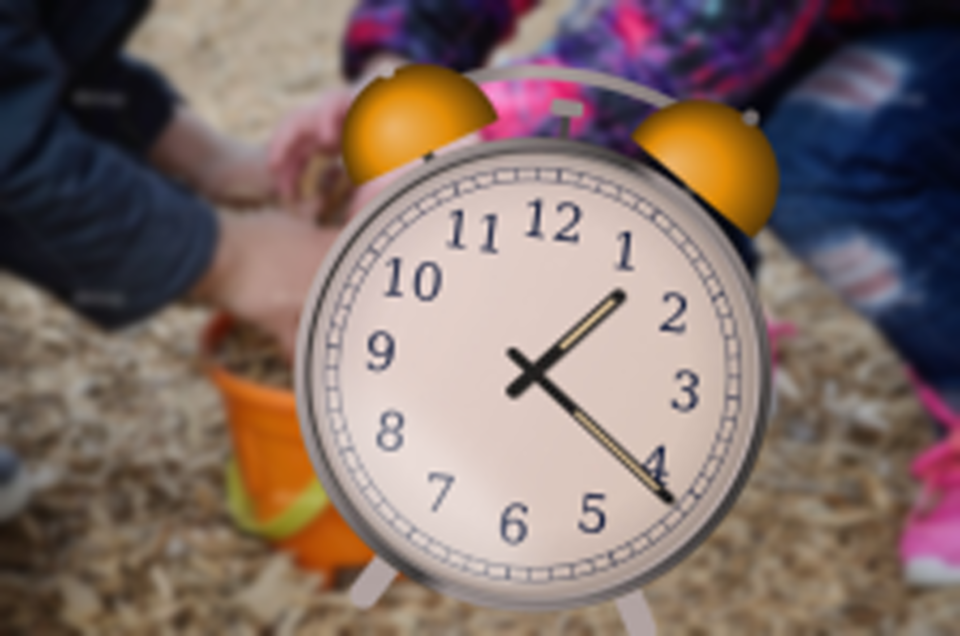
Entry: h=1 m=21
